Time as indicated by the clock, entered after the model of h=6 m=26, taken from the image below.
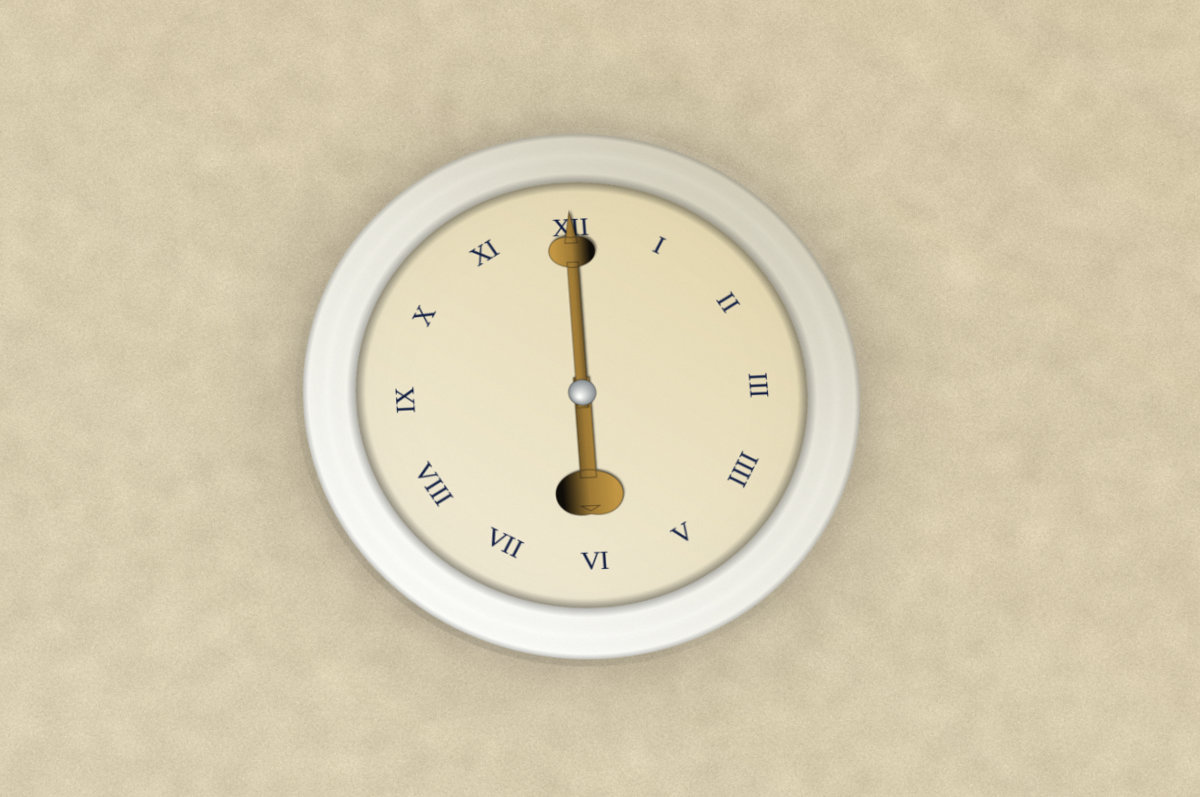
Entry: h=6 m=0
